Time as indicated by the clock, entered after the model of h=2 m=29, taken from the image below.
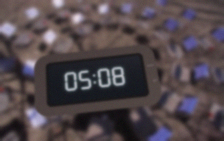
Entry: h=5 m=8
